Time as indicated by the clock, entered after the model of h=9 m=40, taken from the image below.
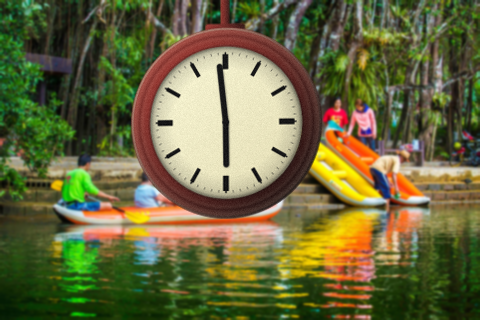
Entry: h=5 m=59
